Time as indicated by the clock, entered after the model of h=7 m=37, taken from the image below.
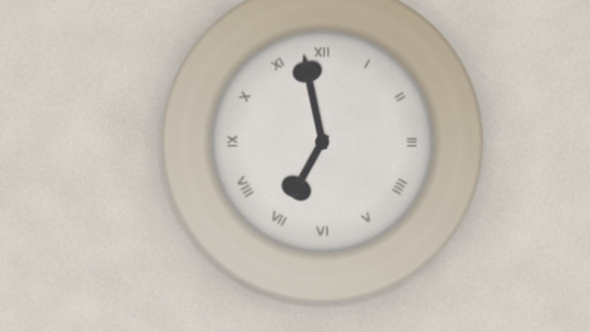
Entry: h=6 m=58
